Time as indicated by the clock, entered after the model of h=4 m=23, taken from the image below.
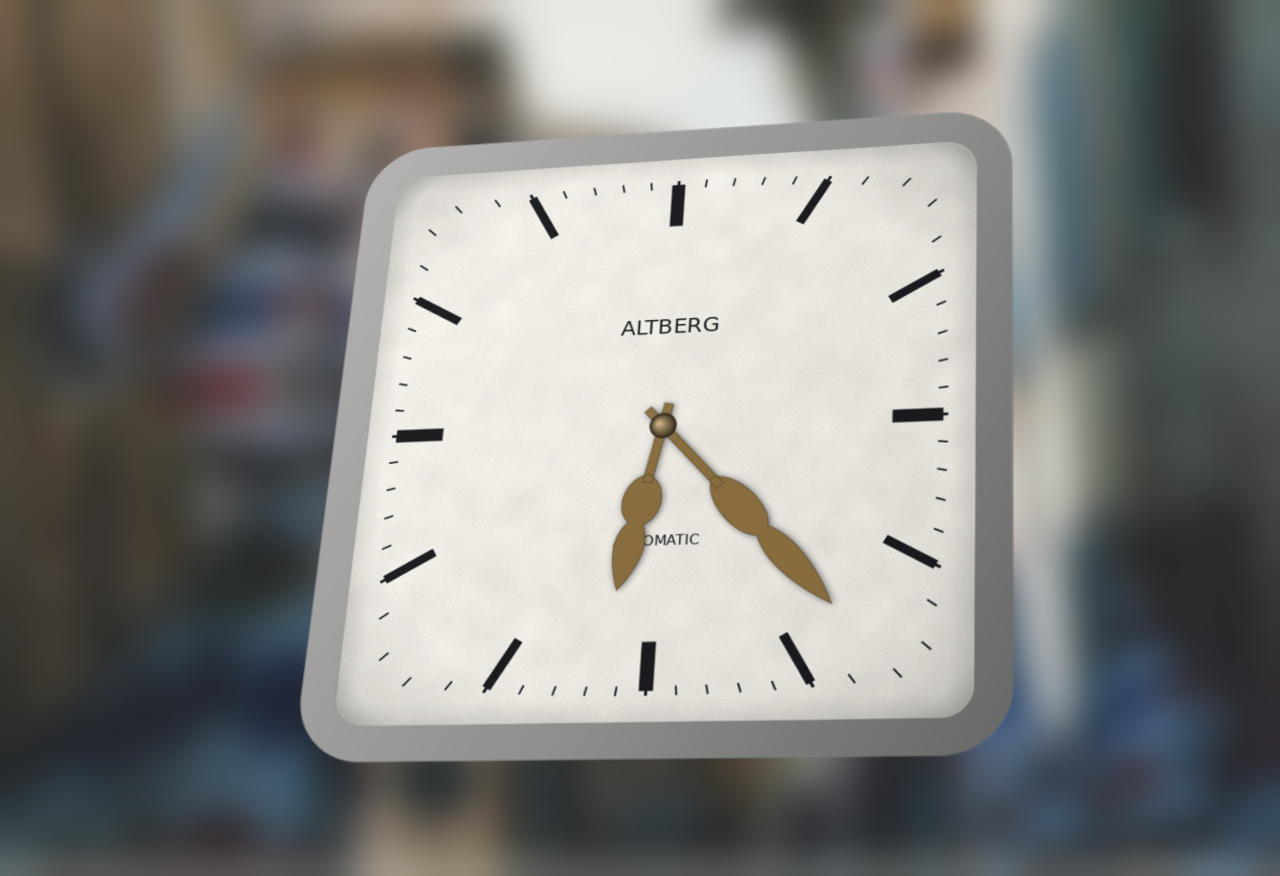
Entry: h=6 m=23
